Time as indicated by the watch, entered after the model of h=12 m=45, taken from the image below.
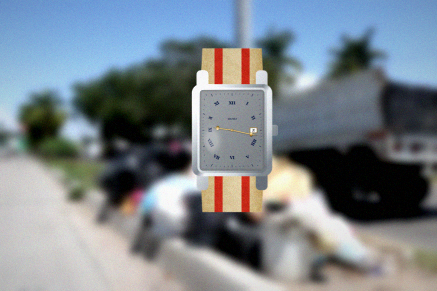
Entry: h=9 m=17
